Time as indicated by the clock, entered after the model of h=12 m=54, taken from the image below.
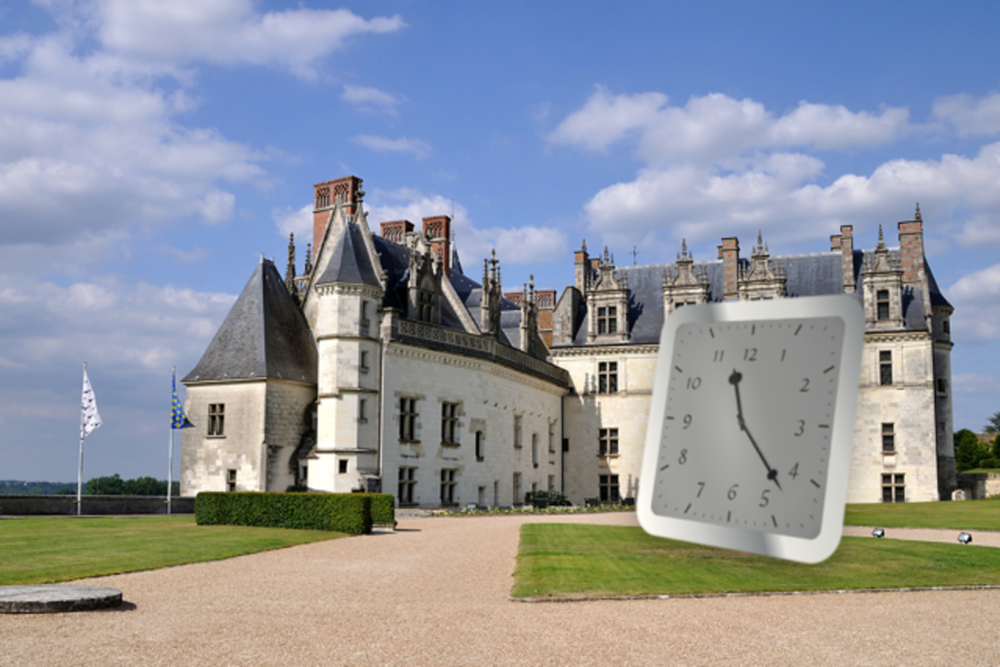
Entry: h=11 m=23
